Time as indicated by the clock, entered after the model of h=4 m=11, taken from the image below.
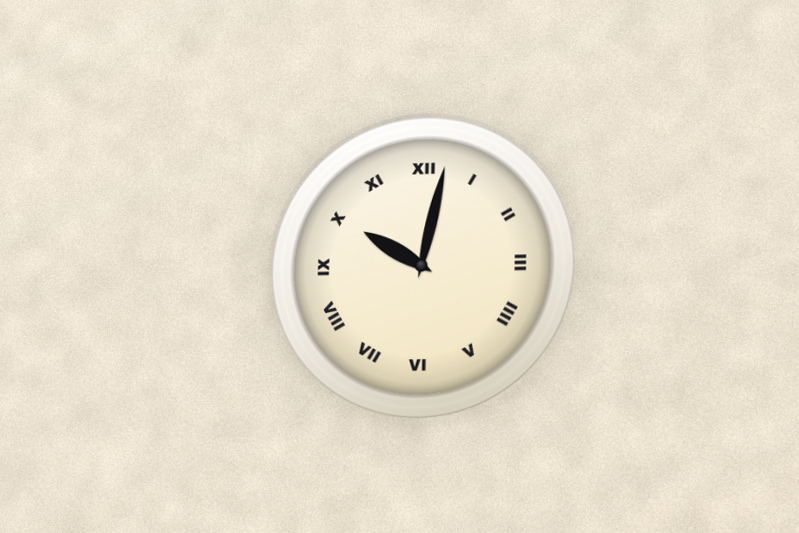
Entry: h=10 m=2
